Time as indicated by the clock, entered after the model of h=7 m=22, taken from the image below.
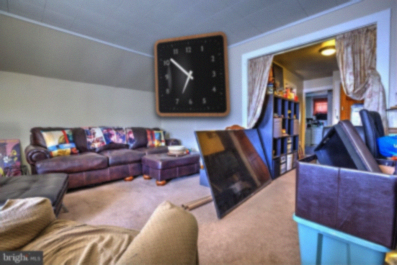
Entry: h=6 m=52
